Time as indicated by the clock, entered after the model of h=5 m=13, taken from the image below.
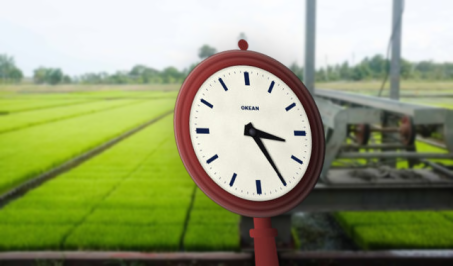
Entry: h=3 m=25
